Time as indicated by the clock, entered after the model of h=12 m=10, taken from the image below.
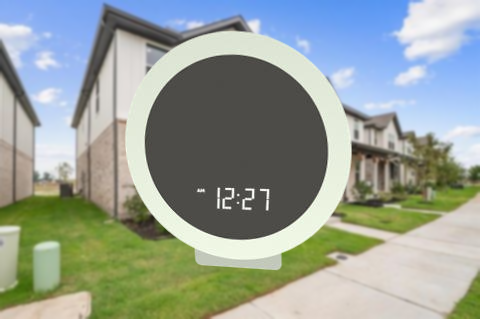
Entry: h=12 m=27
